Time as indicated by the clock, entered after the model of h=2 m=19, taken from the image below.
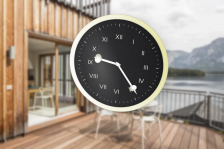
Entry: h=9 m=24
